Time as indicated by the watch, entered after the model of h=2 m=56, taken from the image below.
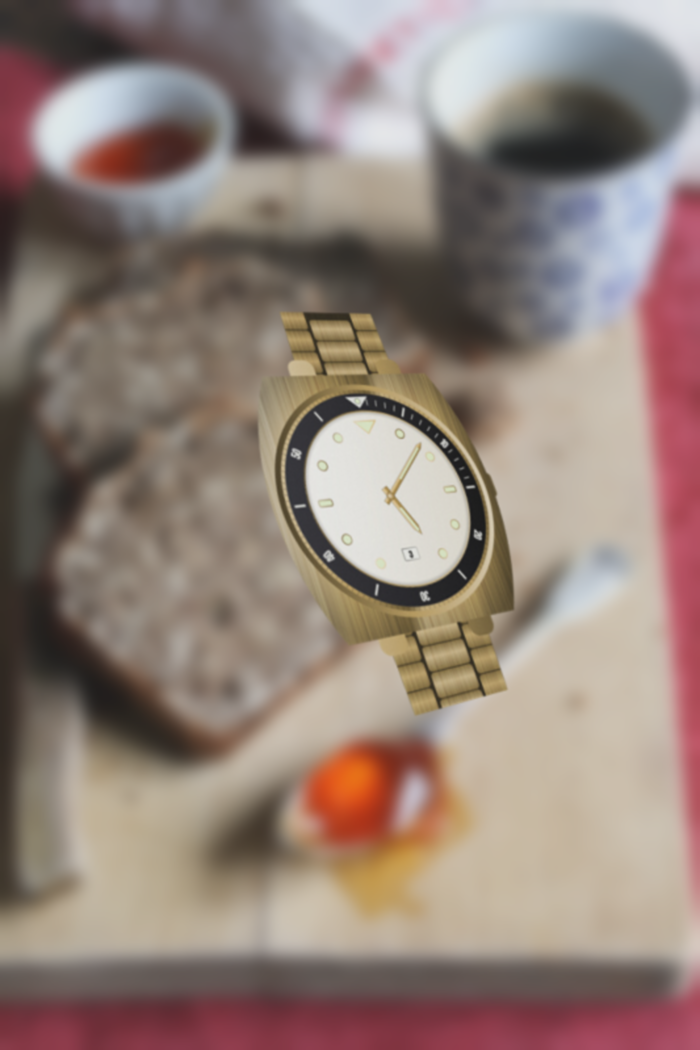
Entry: h=5 m=8
